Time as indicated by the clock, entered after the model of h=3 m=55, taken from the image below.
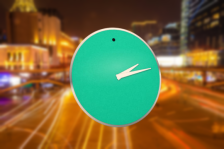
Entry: h=2 m=14
